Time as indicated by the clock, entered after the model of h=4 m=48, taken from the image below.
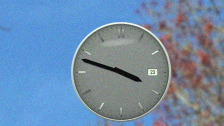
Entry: h=3 m=48
